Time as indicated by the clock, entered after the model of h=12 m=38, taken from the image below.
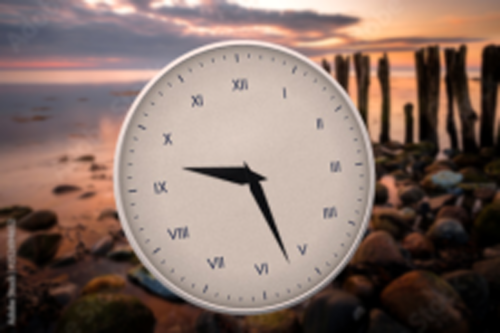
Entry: h=9 m=27
